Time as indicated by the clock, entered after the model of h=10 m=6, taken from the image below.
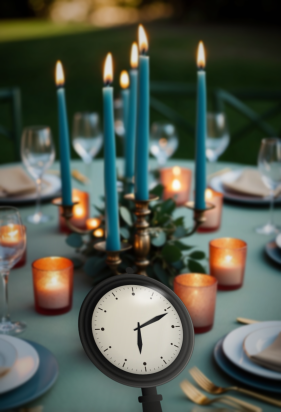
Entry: h=6 m=11
